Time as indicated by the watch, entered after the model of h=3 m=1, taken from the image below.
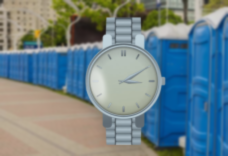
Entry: h=3 m=10
